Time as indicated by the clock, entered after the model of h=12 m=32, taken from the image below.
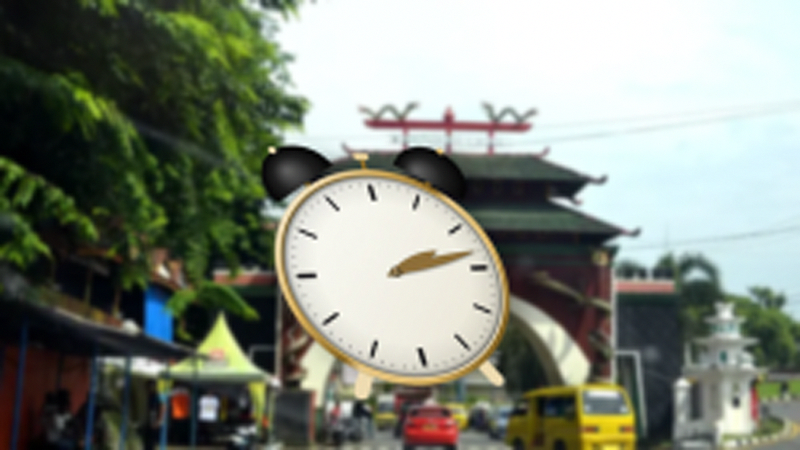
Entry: h=2 m=13
